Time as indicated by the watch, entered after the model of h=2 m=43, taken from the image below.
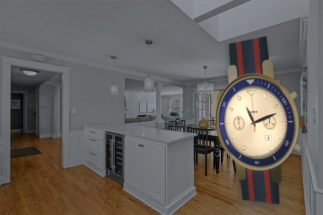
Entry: h=11 m=12
